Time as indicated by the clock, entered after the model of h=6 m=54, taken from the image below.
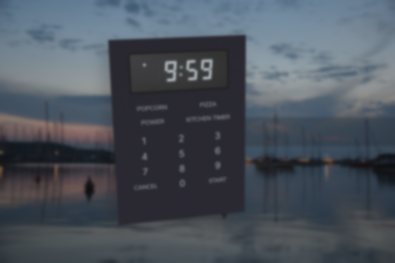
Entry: h=9 m=59
